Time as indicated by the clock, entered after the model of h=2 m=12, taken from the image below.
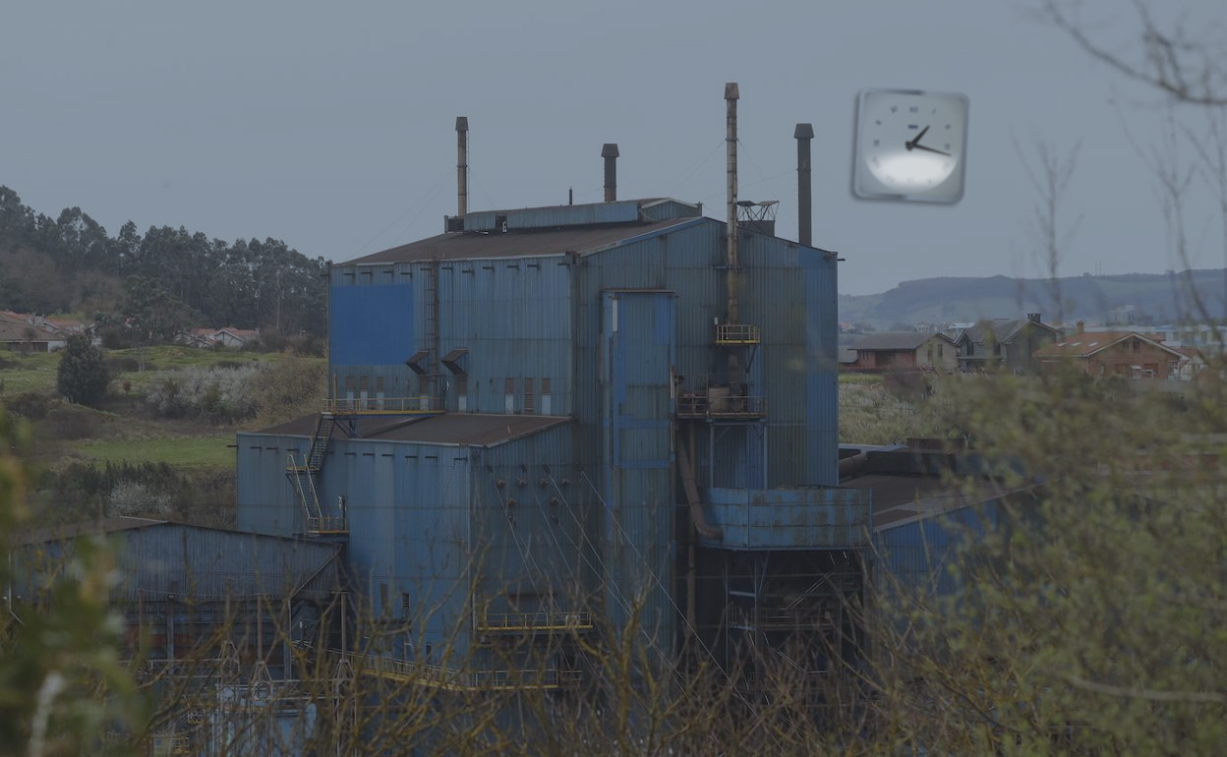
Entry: h=1 m=17
